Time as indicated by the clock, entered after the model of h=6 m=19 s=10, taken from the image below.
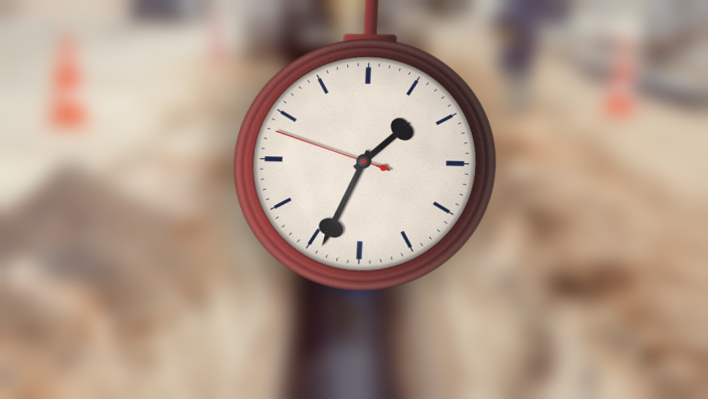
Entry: h=1 m=33 s=48
